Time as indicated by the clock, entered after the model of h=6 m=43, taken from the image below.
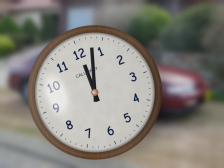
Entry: h=12 m=3
